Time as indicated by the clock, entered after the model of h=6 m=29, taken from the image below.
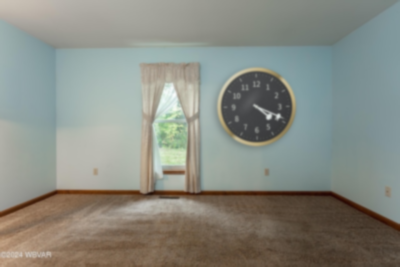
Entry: h=4 m=19
